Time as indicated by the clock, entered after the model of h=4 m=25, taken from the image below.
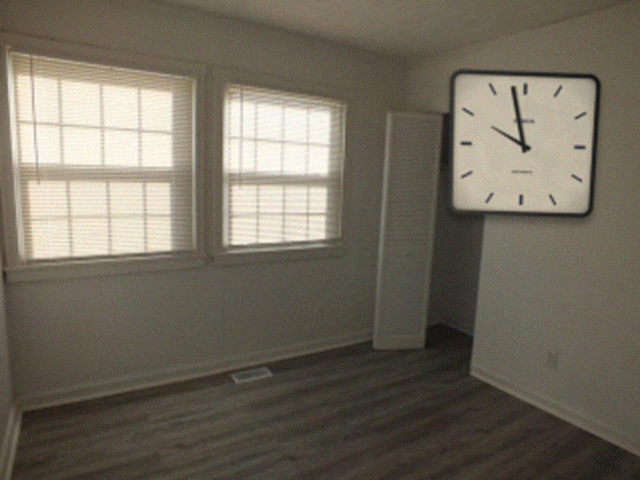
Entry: h=9 m=58
